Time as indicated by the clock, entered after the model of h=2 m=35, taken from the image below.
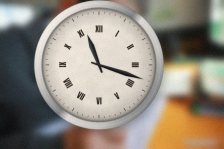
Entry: h=11 m=18
